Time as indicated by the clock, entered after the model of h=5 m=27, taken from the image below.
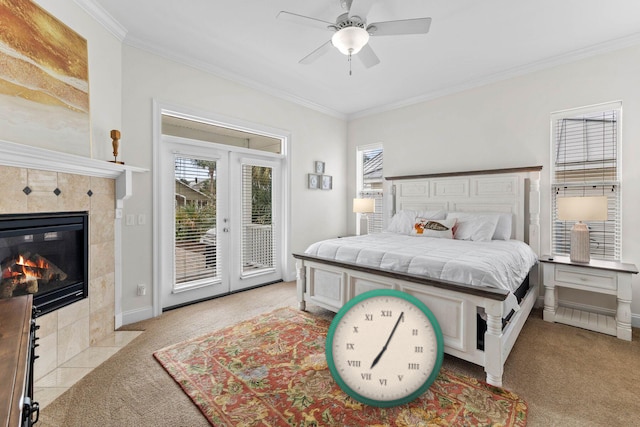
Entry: h=7 m=4
